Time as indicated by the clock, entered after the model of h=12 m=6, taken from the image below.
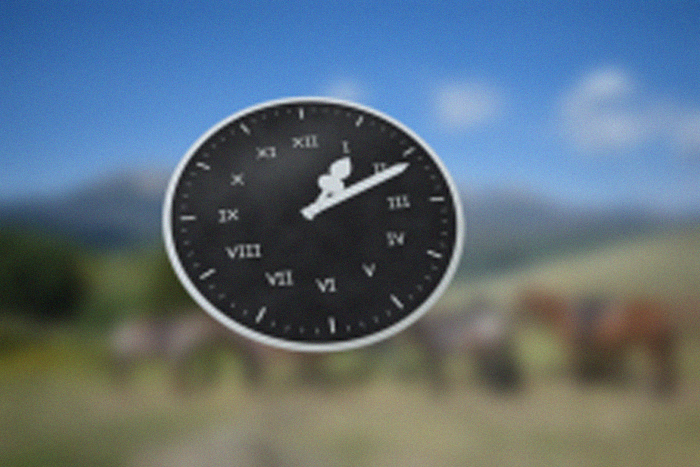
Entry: h=1 m=11
